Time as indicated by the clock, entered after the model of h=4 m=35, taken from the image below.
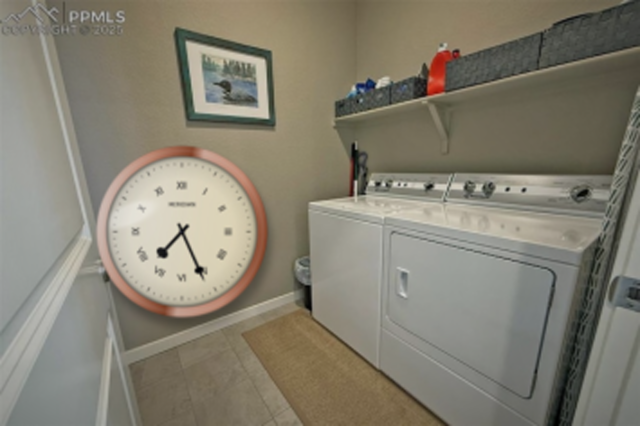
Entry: h=7 m=26
